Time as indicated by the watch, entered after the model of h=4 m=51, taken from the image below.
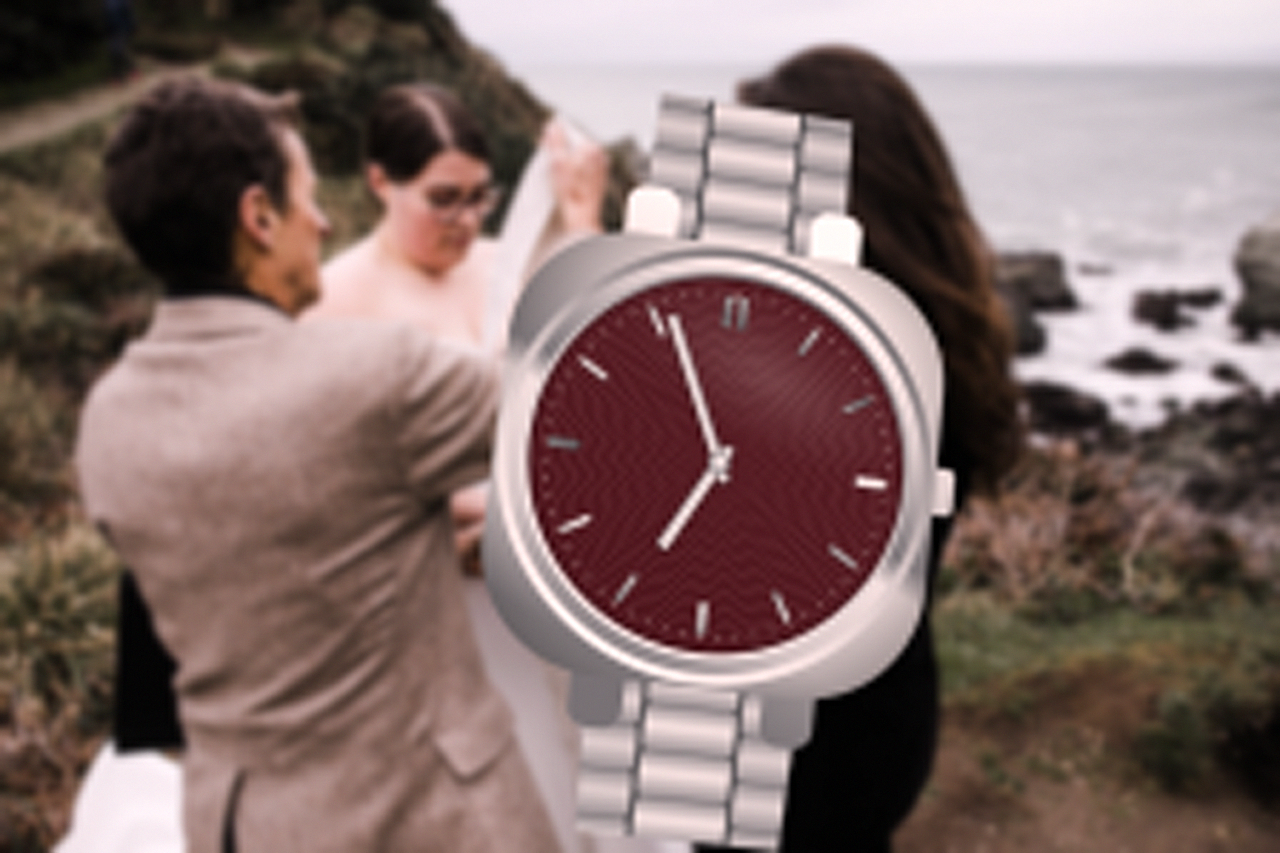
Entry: h=6 m=56
